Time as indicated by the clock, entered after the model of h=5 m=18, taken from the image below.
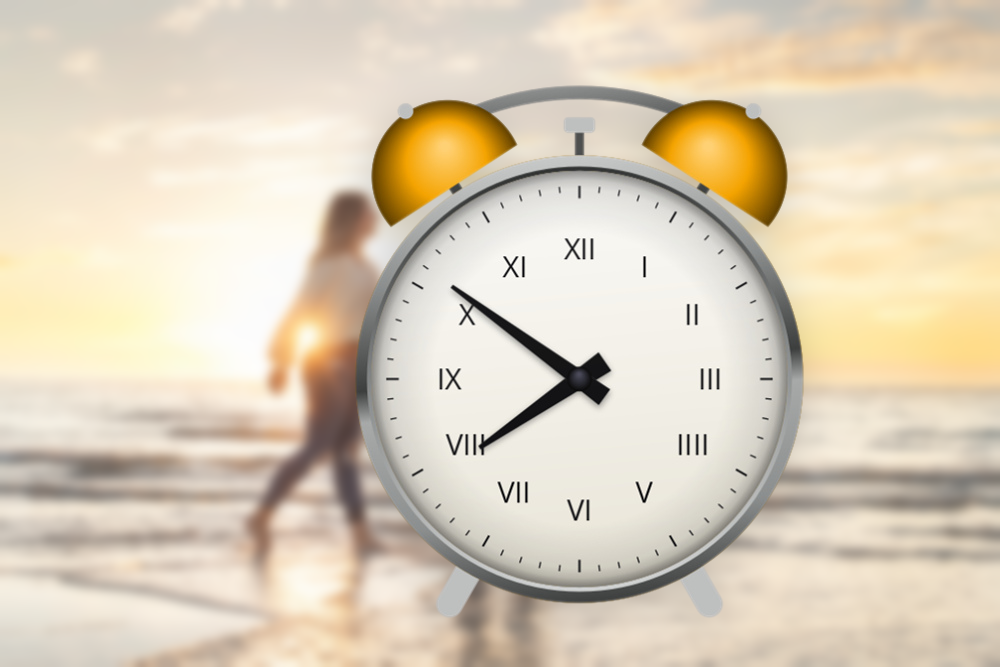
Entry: h=7 m=51
